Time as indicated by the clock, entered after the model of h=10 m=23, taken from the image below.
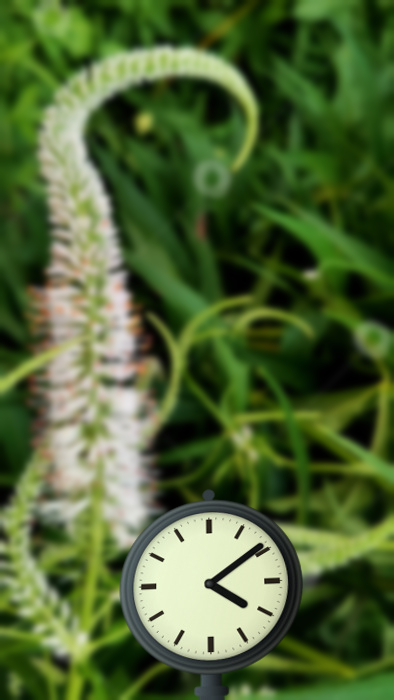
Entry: h=4 m=9
